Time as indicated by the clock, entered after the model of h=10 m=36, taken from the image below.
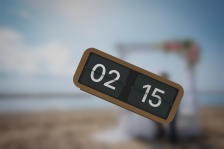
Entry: h=2 m=15
